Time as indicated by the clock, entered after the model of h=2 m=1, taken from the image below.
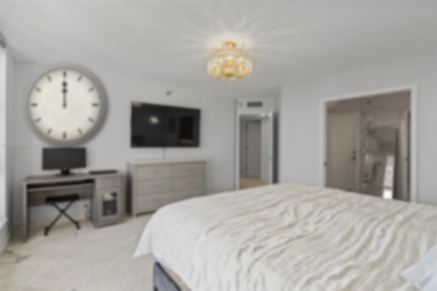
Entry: h=12 m=0
